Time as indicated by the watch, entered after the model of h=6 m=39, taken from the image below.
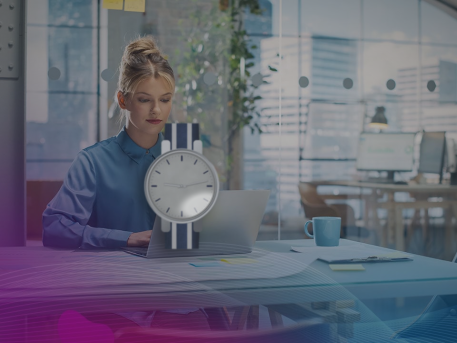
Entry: h=9 m=13
